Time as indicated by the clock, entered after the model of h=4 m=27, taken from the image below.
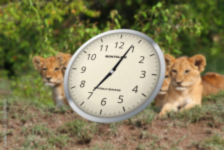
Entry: h=7 m=4
